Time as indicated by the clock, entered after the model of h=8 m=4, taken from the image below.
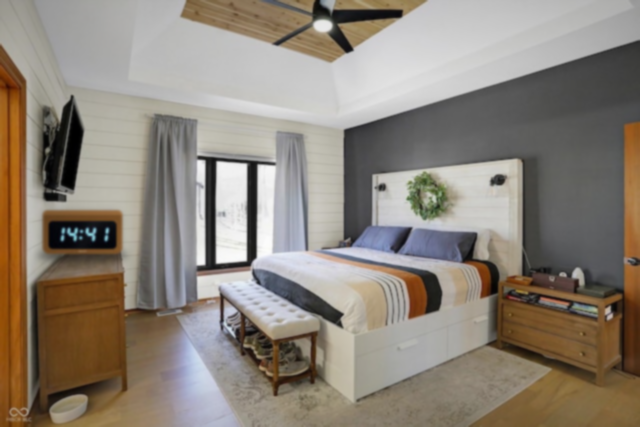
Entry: h=14 m=41
